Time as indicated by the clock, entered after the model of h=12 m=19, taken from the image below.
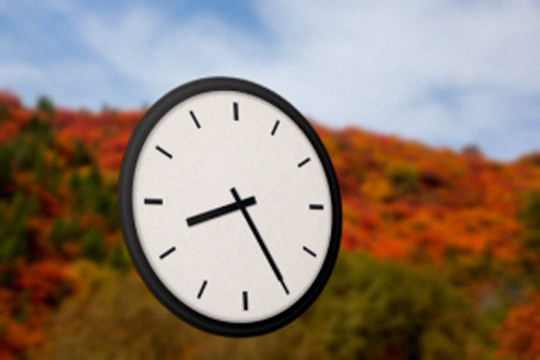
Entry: h=8 m=25
